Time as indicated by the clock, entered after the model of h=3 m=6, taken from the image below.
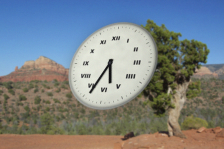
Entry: h=5 m=34
